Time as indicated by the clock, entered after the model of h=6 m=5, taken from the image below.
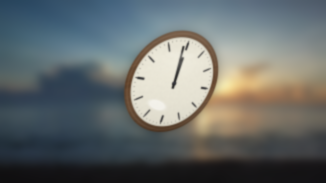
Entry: h=11 m=59
